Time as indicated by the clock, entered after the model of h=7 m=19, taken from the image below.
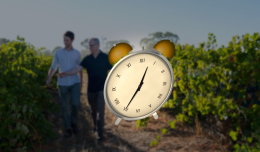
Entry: h=12 m=35
